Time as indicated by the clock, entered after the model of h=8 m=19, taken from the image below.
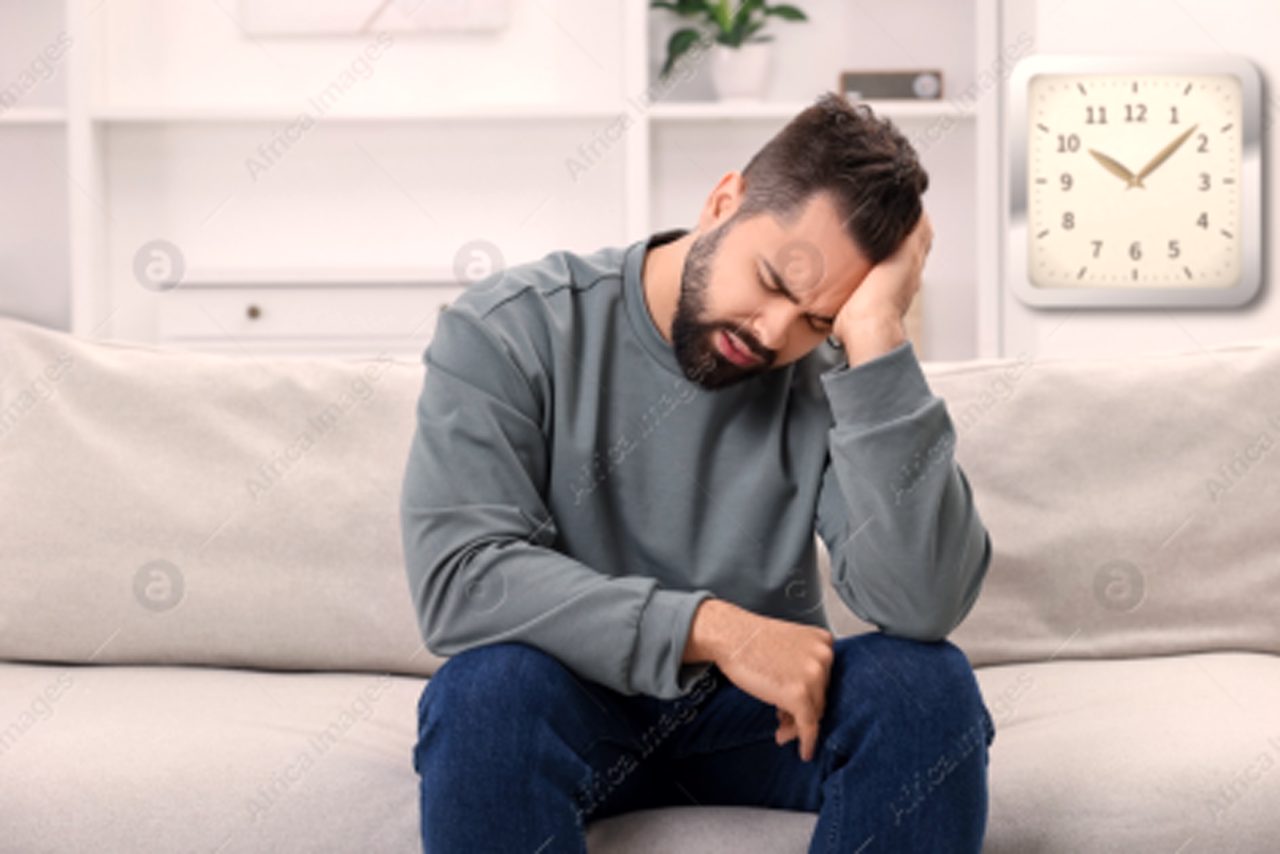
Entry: h=10 m=8
